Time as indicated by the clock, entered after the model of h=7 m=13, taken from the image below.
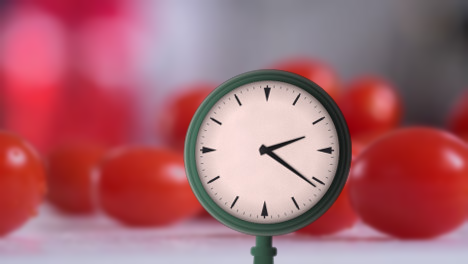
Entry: h=2 m=21
